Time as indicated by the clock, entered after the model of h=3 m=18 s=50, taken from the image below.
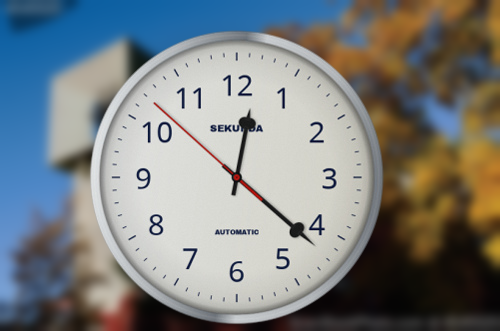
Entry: h=12 m=21 s=52
